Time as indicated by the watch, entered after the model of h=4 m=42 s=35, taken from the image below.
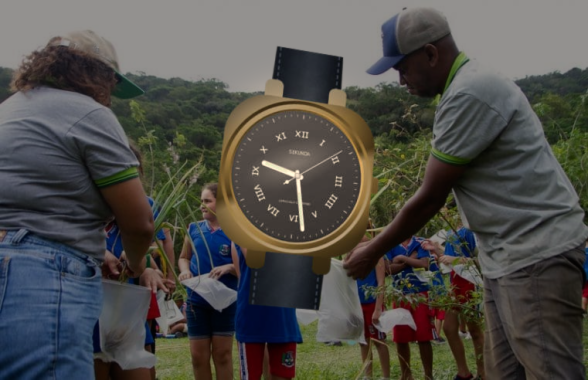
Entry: h=9 m=28 s=9
